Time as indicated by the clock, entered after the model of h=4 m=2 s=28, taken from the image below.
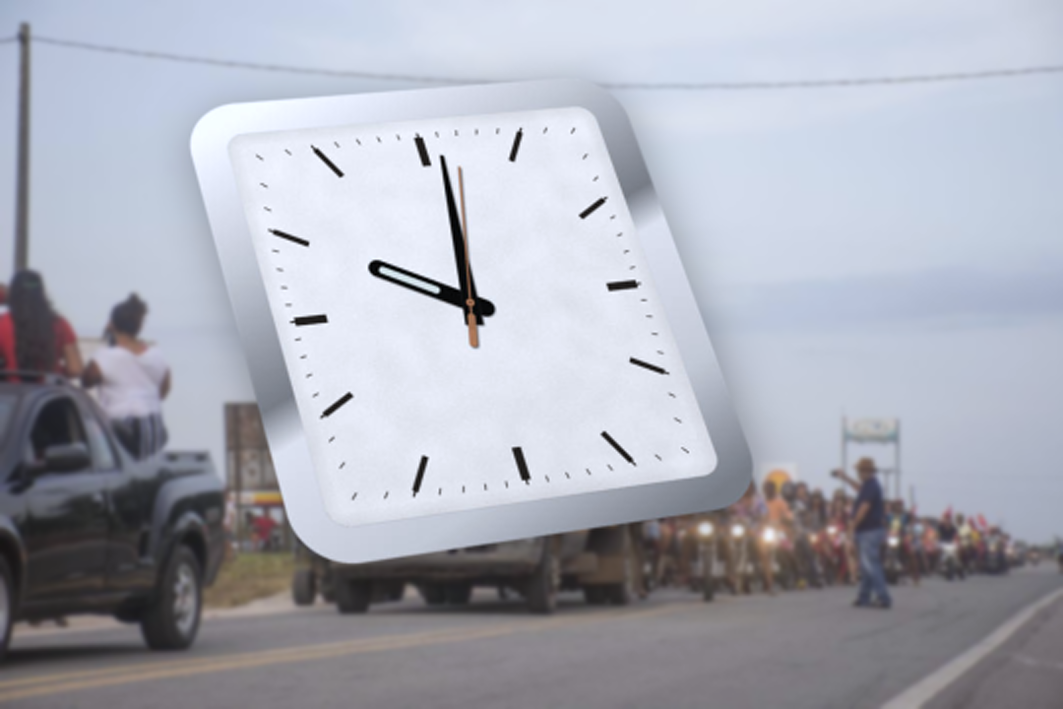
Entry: h=10 m=1 s=2
